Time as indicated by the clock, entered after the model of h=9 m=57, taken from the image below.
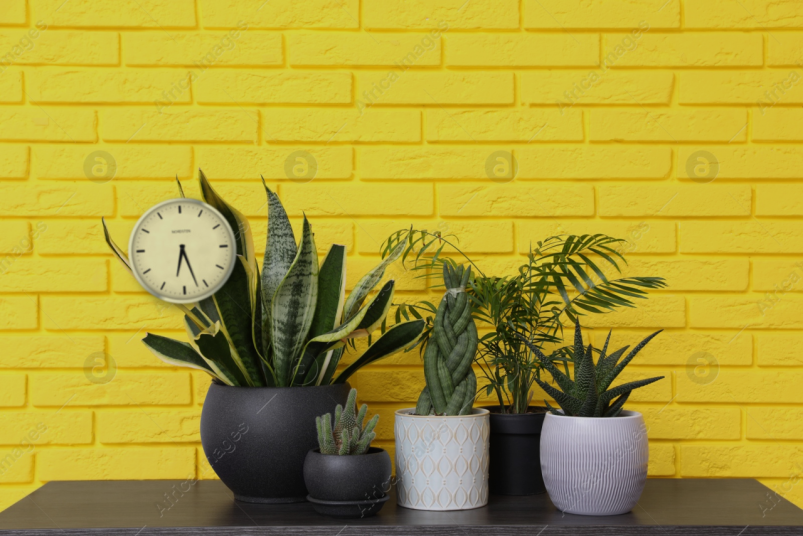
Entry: h=6 m=27
